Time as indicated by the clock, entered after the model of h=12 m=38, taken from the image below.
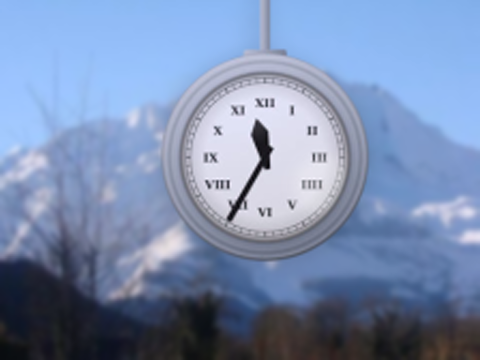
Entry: h=11 m=35
